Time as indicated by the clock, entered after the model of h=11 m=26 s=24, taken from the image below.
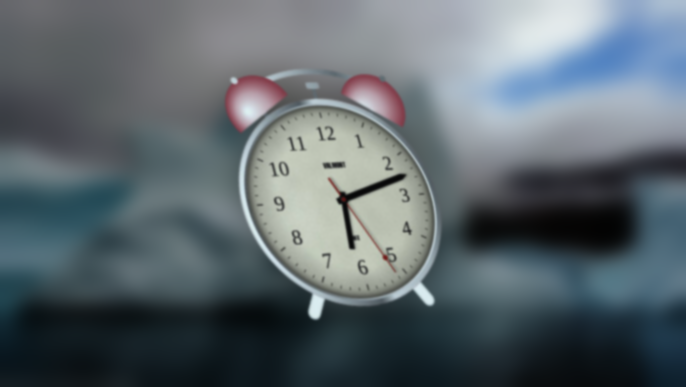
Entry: h=6 m=12 s=26
